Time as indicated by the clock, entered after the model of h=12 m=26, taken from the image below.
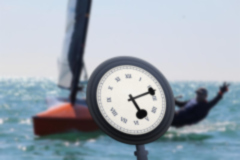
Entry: h=5 m=12
